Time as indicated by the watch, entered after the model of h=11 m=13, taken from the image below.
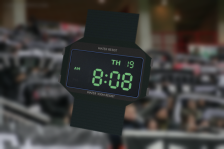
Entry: h=8 m=8
